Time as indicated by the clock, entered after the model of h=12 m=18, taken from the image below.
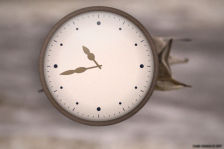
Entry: h=10 m=43
